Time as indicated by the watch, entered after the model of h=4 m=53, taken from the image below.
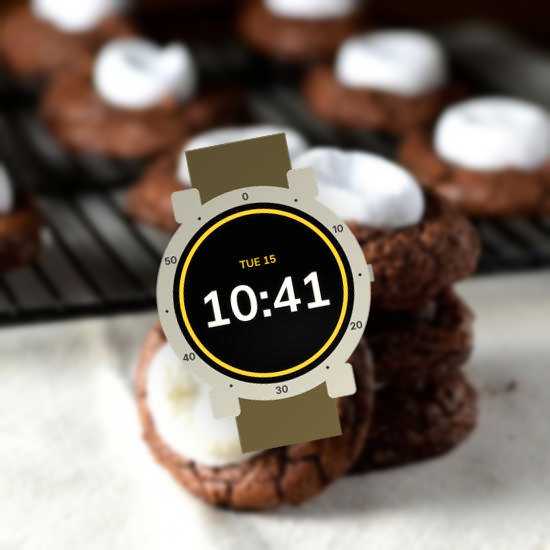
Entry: h=10 m=41
